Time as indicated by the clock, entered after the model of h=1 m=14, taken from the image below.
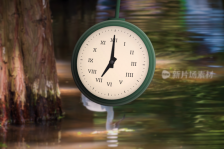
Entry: h=7 m=0
